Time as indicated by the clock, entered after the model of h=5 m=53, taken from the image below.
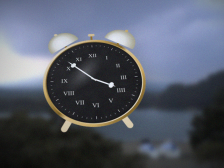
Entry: h=3 m=52
